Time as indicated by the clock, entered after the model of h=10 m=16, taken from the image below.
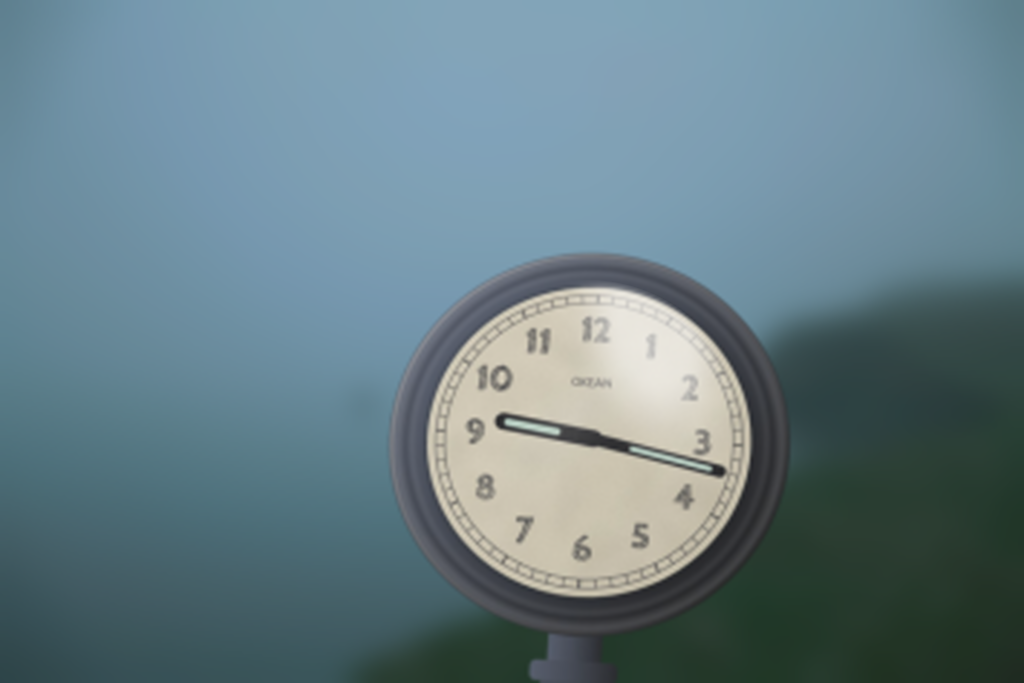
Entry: h=9 m=17
